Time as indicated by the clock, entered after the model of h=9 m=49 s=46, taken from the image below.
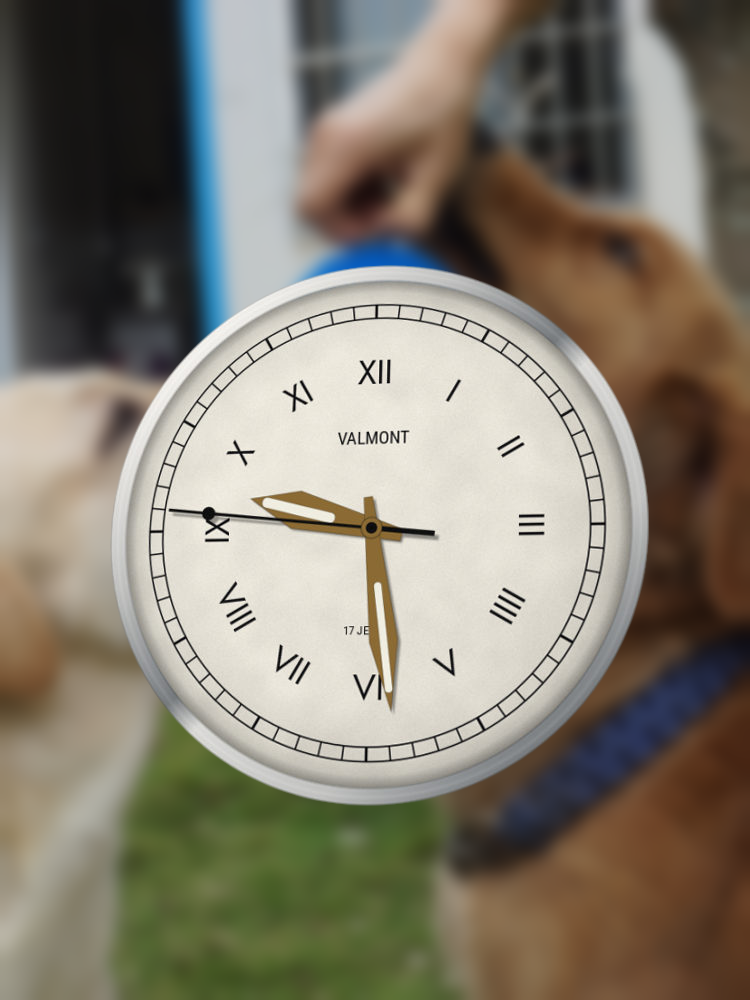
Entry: h=9 m=28 s=46
